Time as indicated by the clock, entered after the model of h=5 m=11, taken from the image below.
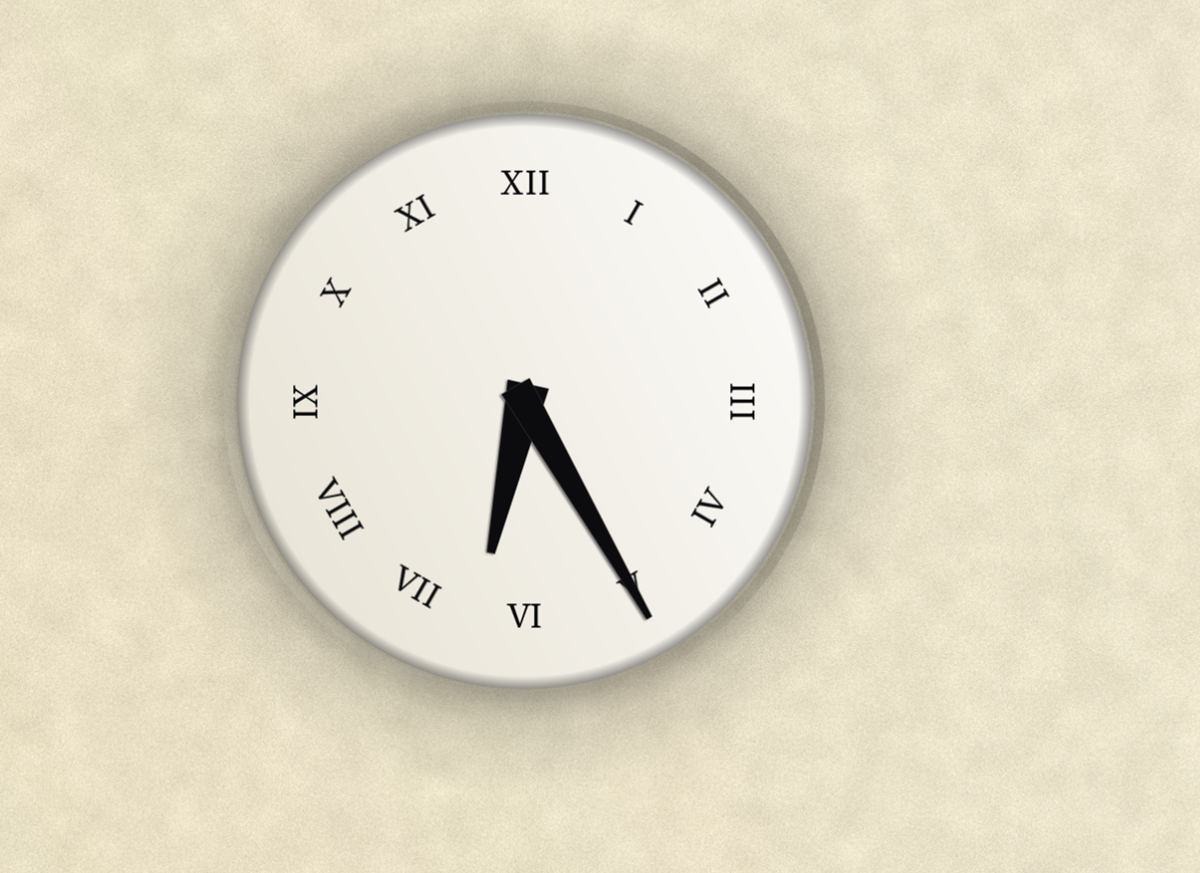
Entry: h=6 m=25
